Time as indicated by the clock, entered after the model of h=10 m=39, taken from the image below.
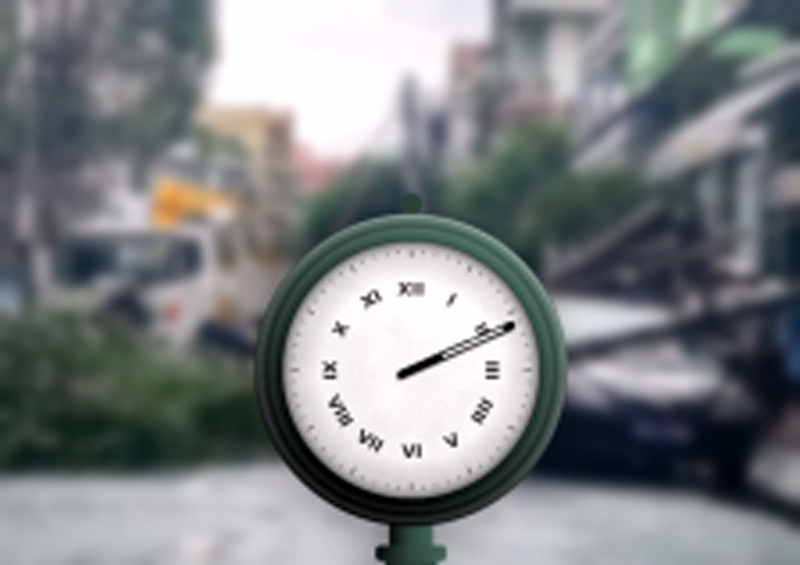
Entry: h=2 m=11
